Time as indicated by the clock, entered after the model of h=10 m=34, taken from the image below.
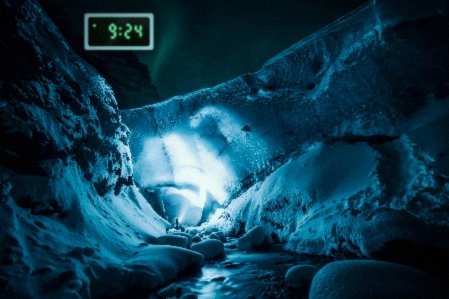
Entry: h=9 m=24
